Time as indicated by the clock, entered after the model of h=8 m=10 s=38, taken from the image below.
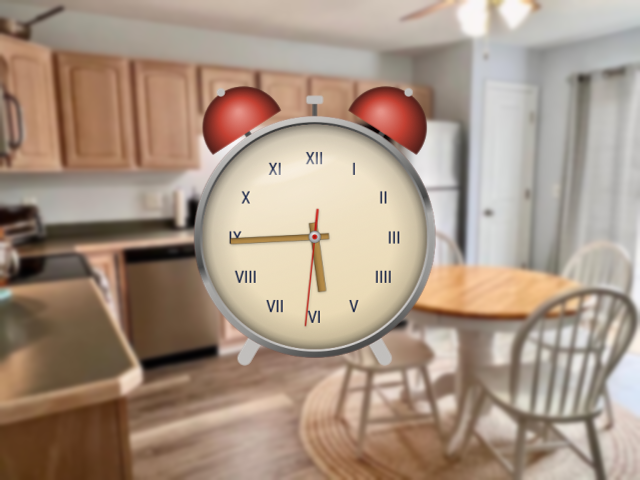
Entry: h=5 m=44 s=31
